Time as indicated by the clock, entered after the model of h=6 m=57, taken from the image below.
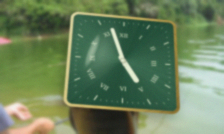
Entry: h=4 m=57
